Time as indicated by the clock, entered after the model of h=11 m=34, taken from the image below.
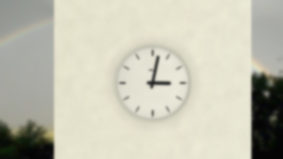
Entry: h=3 m=2
